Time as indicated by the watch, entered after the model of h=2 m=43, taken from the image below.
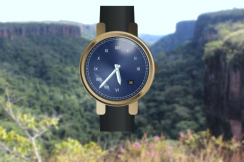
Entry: h=5 m=37
